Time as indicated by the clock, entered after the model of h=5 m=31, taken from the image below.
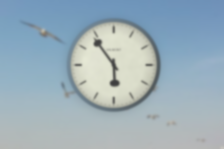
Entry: h=5 m=54
